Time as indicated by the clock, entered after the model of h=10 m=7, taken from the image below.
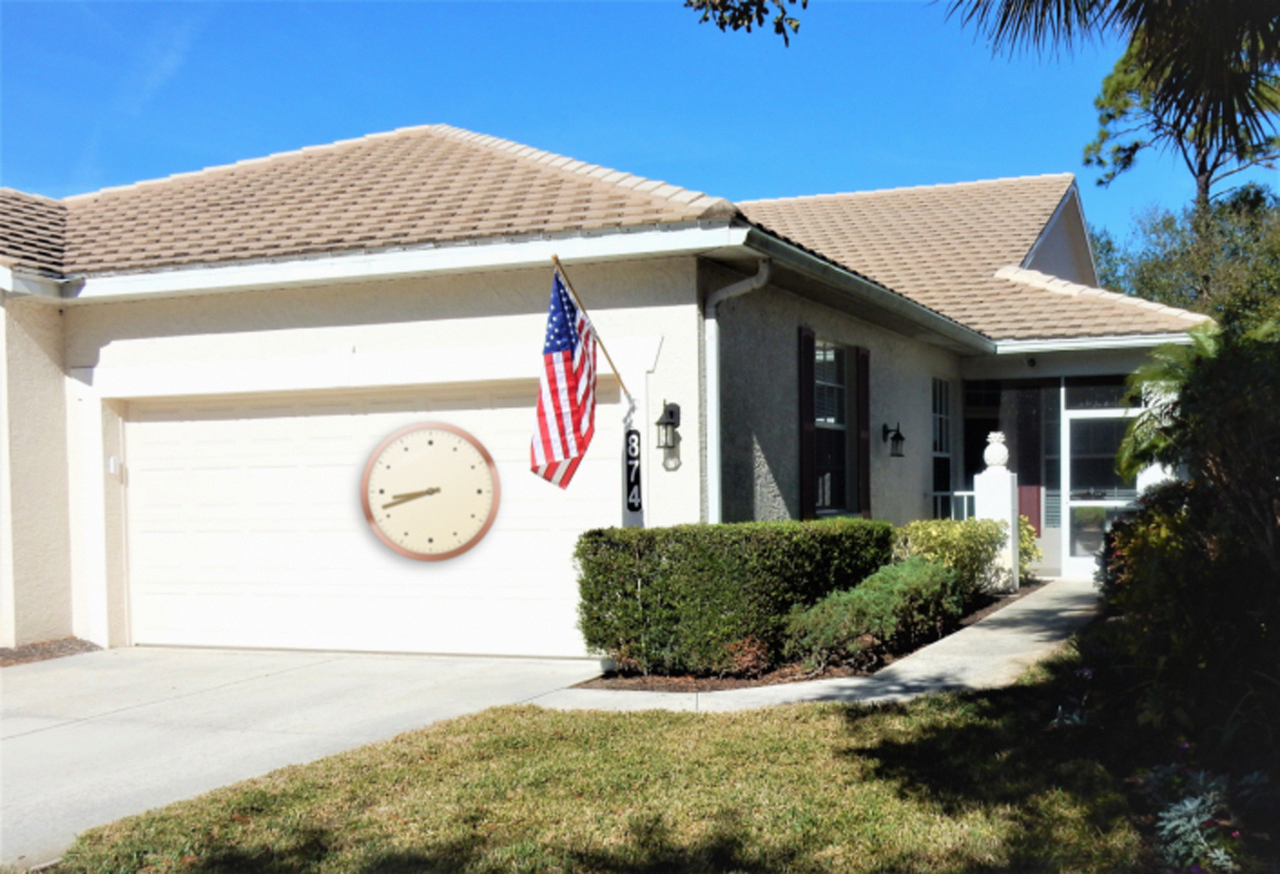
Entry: h=8 m=42
